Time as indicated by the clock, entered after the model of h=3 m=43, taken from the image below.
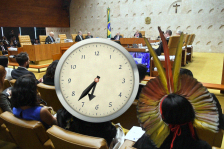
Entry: h=6 m=37
